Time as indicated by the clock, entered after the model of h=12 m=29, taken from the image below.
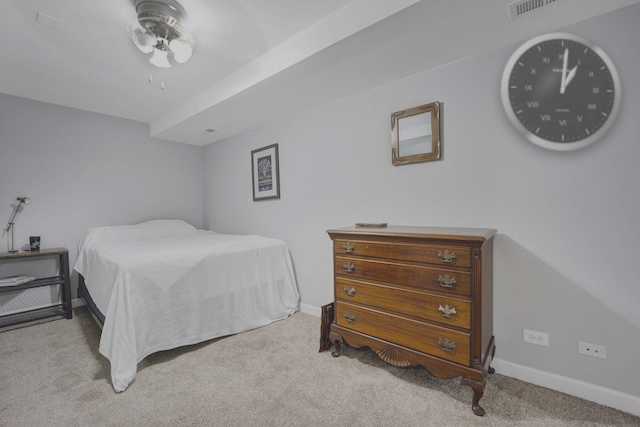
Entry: h=1 m=1
